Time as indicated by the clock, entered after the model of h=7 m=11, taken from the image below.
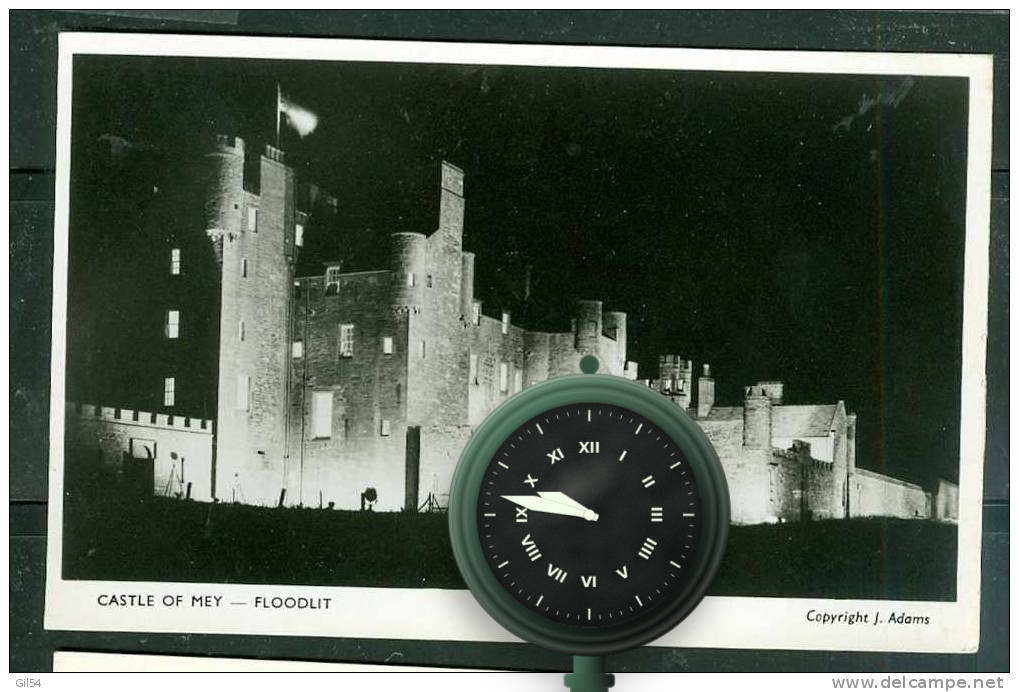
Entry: h=9 m=47
